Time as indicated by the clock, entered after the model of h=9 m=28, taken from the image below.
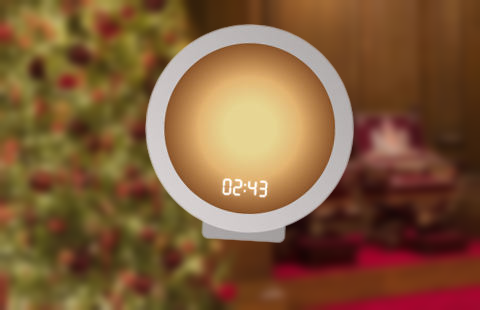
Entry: h=2 m=43
